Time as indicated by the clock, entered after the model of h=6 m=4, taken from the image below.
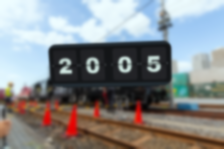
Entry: h=20 m=5
